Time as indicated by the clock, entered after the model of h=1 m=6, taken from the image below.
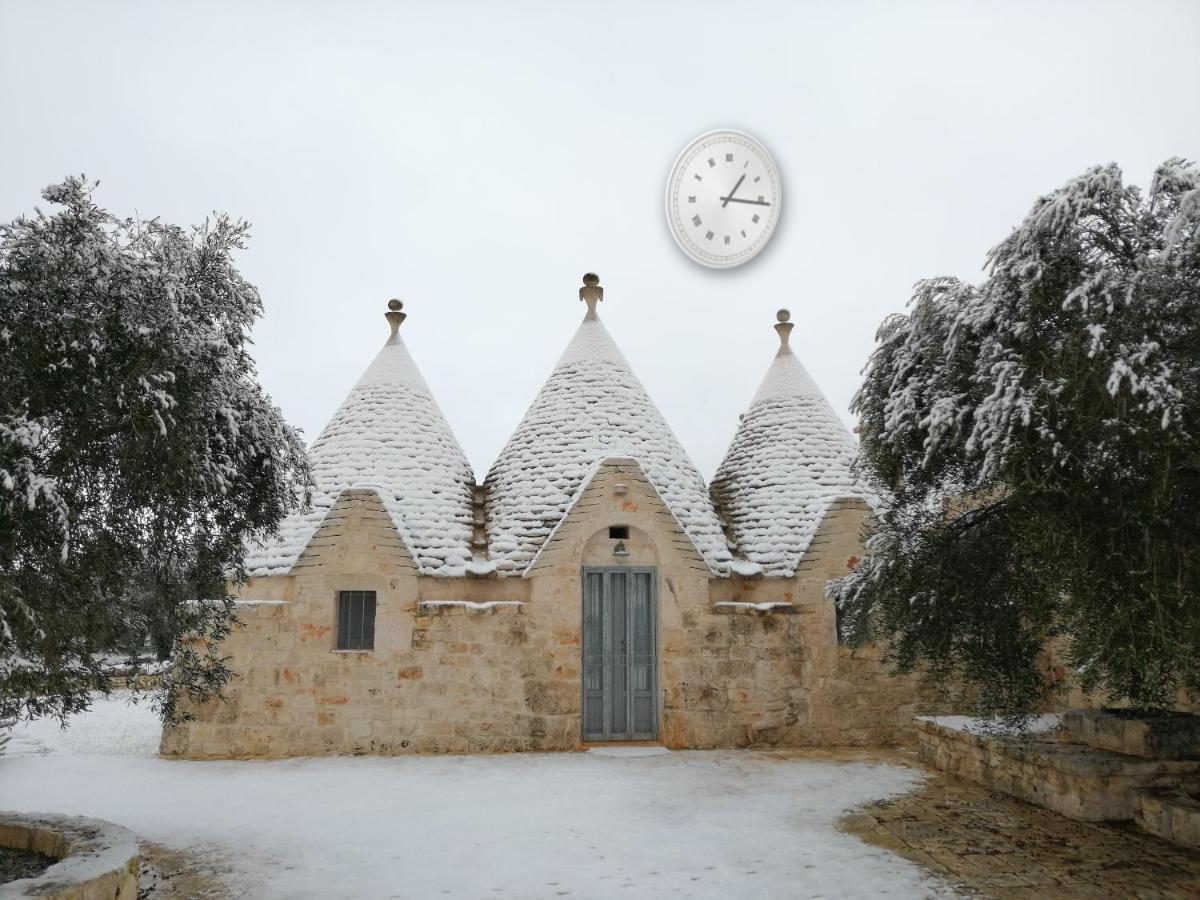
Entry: h=1 m=16
